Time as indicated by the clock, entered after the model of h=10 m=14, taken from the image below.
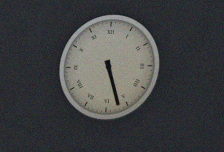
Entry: h=5 m=27
